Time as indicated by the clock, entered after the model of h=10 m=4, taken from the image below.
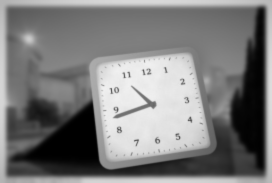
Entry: h=10 m=43
